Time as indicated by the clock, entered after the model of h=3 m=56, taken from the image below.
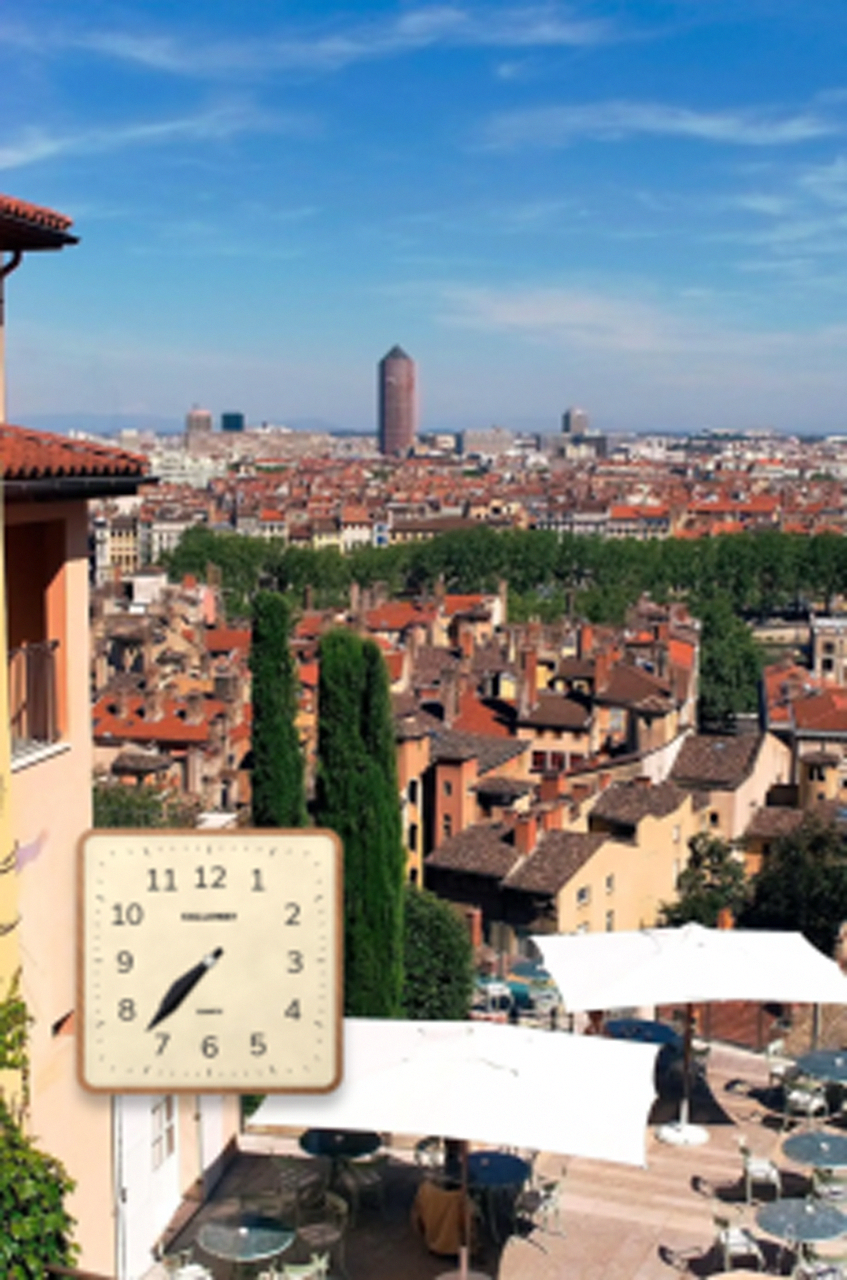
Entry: h=7 m=37
